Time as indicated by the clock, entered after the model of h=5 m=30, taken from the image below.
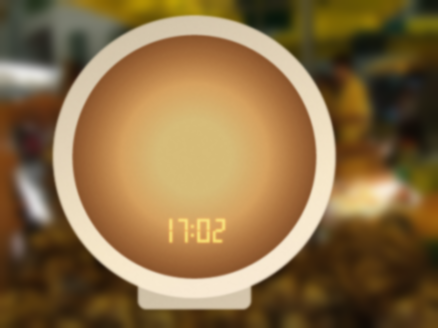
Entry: h=17 m=2
